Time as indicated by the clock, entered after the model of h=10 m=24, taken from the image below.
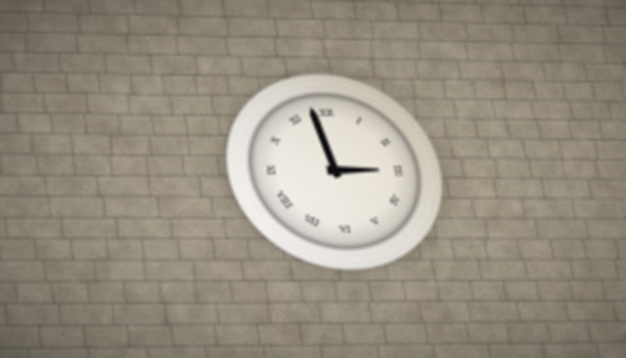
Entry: h=2 m=58
